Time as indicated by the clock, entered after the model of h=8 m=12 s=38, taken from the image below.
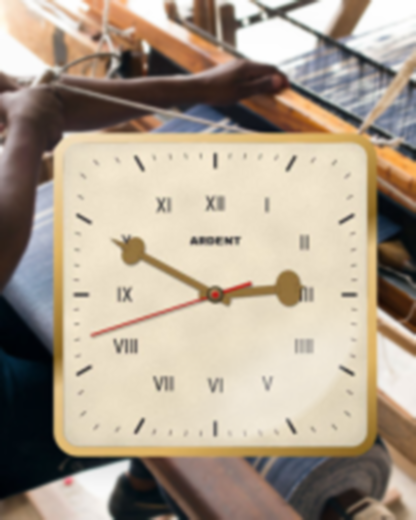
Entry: h=2 m=49 s=42
